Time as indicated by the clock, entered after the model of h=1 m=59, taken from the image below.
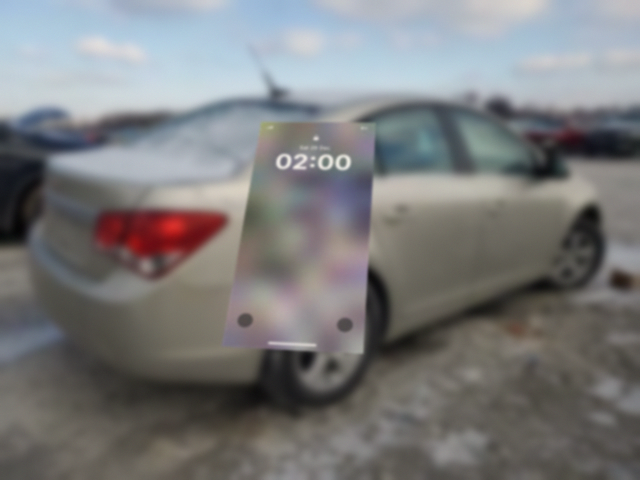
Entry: h=2 m=0
